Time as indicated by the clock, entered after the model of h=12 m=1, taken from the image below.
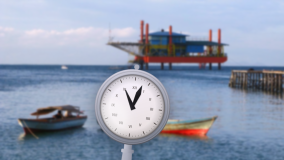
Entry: h=11 m=3
